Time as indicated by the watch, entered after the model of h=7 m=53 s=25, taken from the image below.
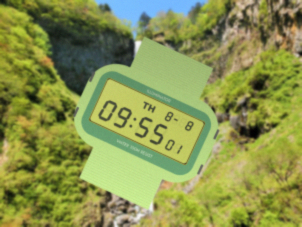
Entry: h=9 m=55 s=1
